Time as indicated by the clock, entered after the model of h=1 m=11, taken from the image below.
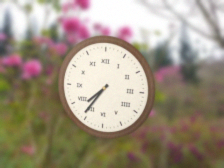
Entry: h=7 m=36
